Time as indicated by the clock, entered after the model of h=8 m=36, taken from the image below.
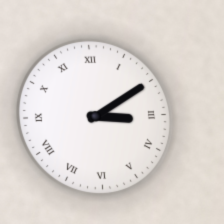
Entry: h=3 m=10
